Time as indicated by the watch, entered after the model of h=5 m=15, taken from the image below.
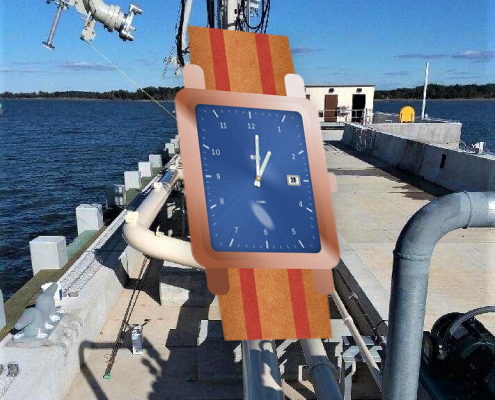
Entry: h=1 m=1
